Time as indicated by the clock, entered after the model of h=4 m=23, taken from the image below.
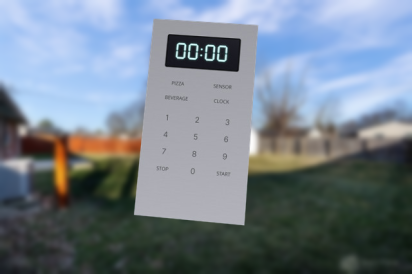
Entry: h=0 m=0
